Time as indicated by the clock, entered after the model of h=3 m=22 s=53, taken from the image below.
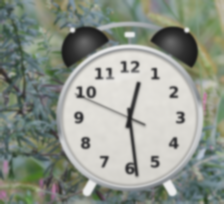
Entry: h=12 m=28 s=49
